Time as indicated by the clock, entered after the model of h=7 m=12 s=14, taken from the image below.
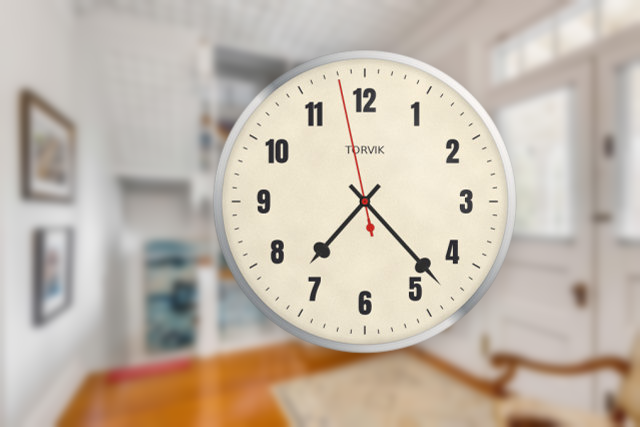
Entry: h=7 m=22 s=58
